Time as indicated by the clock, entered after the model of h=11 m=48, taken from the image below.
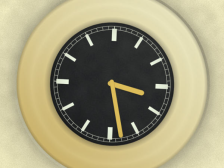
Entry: h=3 m=28
